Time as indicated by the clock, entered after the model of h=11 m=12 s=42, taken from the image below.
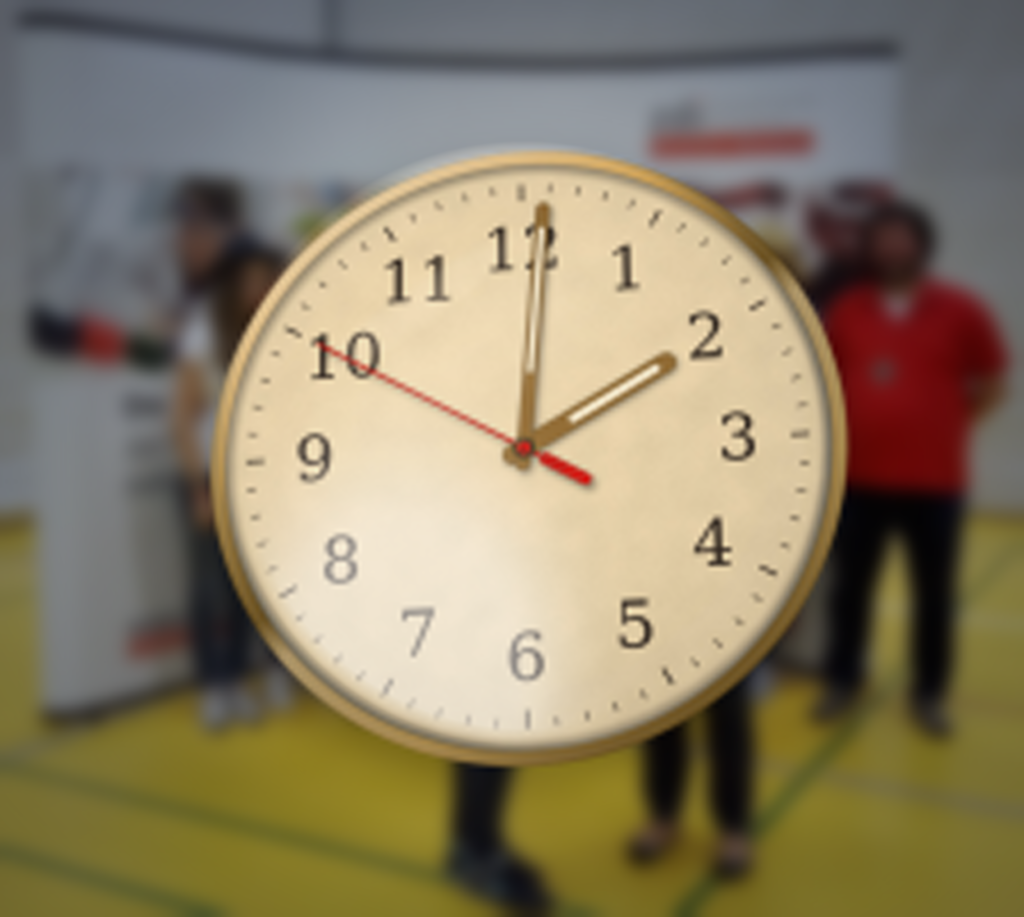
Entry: h=2 m=0 s=50
